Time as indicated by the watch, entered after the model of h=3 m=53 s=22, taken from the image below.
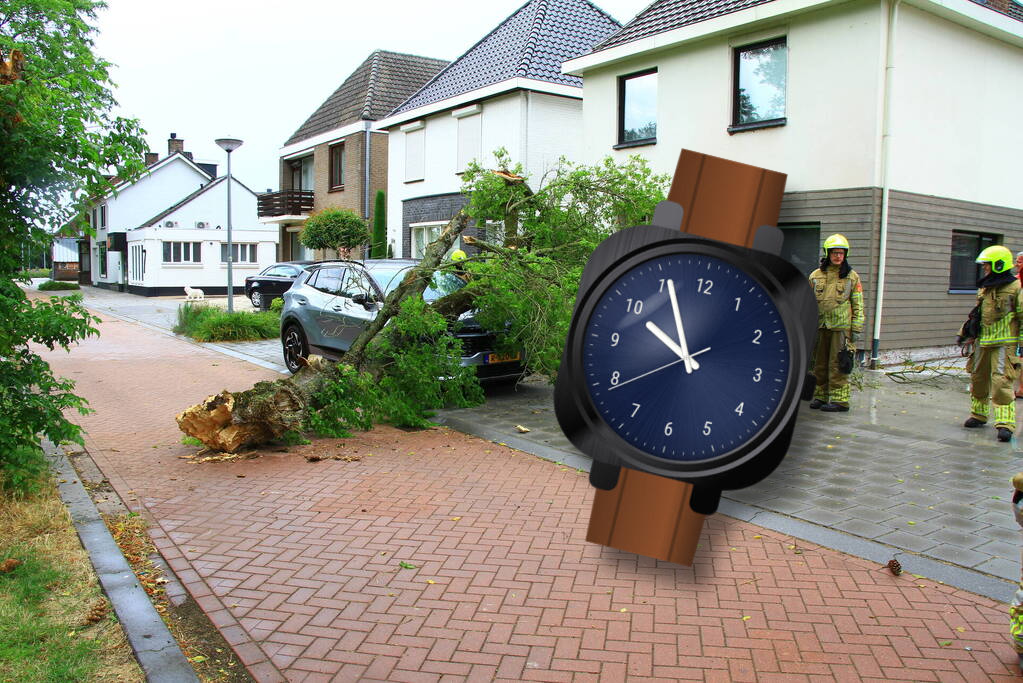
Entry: h=9 m=55 s=39
